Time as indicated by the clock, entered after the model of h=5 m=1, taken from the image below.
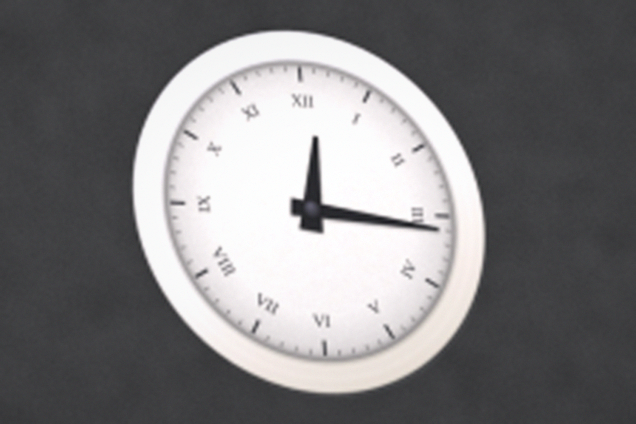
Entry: h=12 m=16
